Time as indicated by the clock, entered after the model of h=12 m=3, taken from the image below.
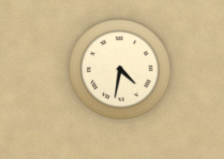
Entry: h=4 m=32
